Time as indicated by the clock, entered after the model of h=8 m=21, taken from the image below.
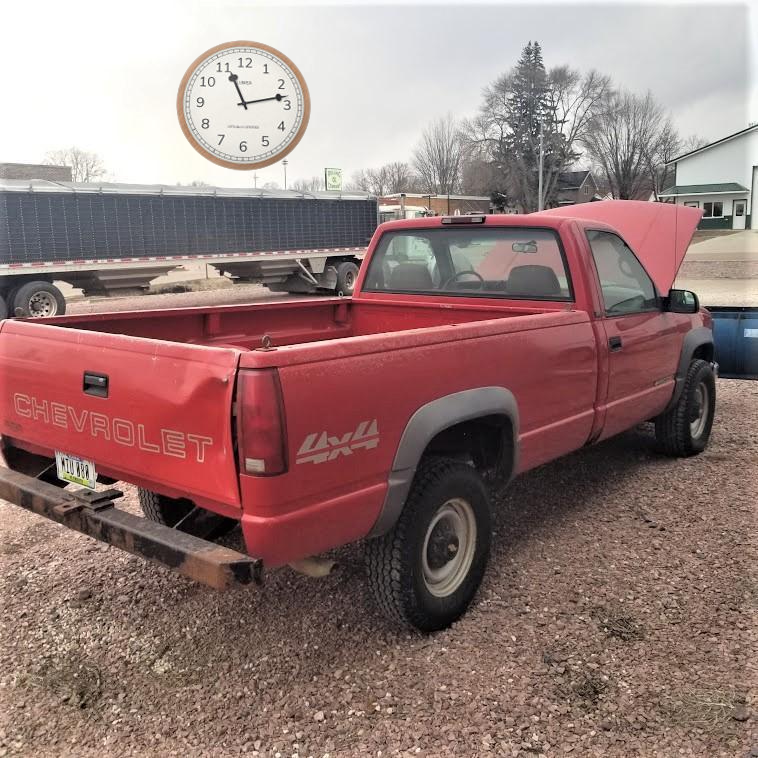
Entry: h=11 m=13
